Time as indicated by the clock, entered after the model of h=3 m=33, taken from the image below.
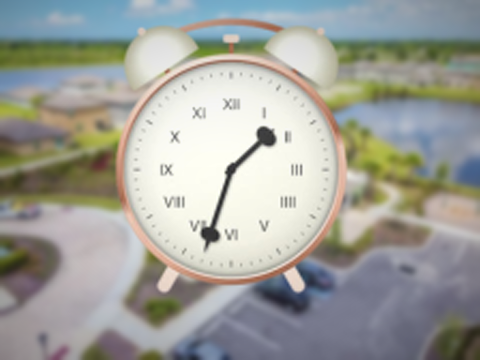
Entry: h=1 m=33
